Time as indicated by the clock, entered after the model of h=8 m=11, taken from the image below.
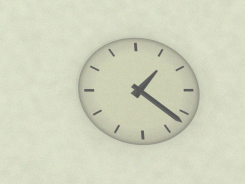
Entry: h=1 m=22
